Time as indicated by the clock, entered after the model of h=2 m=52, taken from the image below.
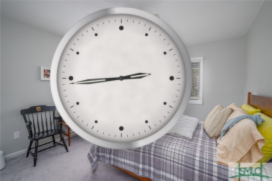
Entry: h=2 m=44
